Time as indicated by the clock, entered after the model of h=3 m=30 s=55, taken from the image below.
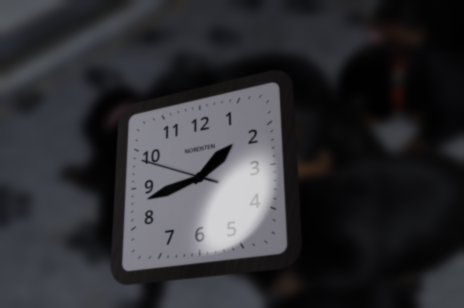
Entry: h=1 m=42 s=49
